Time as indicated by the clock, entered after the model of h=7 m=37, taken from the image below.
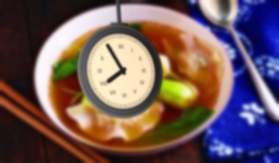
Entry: h=7 m=55
